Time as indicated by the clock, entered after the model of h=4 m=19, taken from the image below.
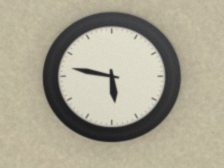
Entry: h=5 m=47
